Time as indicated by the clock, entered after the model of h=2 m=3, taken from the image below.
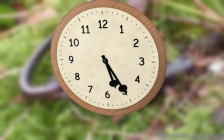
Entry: h=5 m=25
